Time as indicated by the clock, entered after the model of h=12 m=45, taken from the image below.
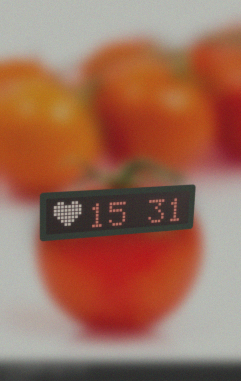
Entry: h=15 m=31
